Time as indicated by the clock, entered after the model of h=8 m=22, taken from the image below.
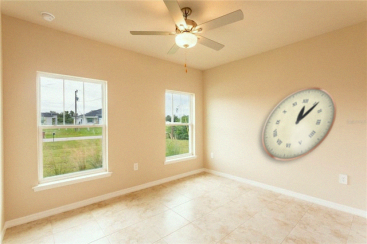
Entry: h=12 m=6
